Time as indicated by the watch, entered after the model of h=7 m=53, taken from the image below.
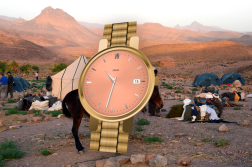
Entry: h=10 m=32
